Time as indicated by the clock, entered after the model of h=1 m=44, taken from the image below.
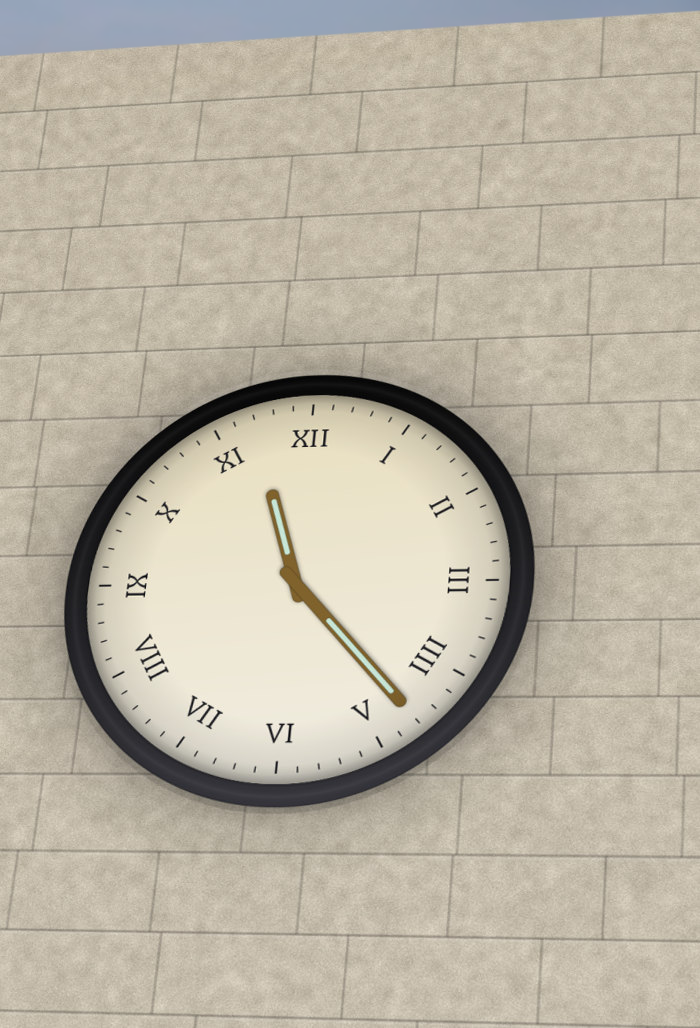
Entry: h=11 m=23
